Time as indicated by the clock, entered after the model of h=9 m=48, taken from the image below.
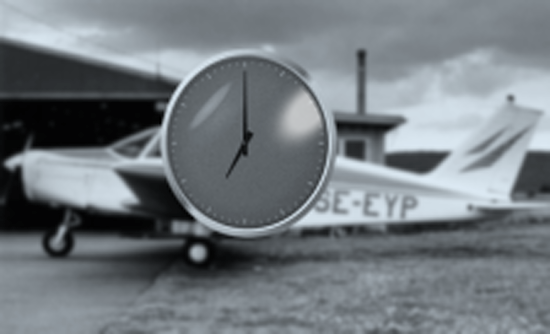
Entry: h=7 m=0
